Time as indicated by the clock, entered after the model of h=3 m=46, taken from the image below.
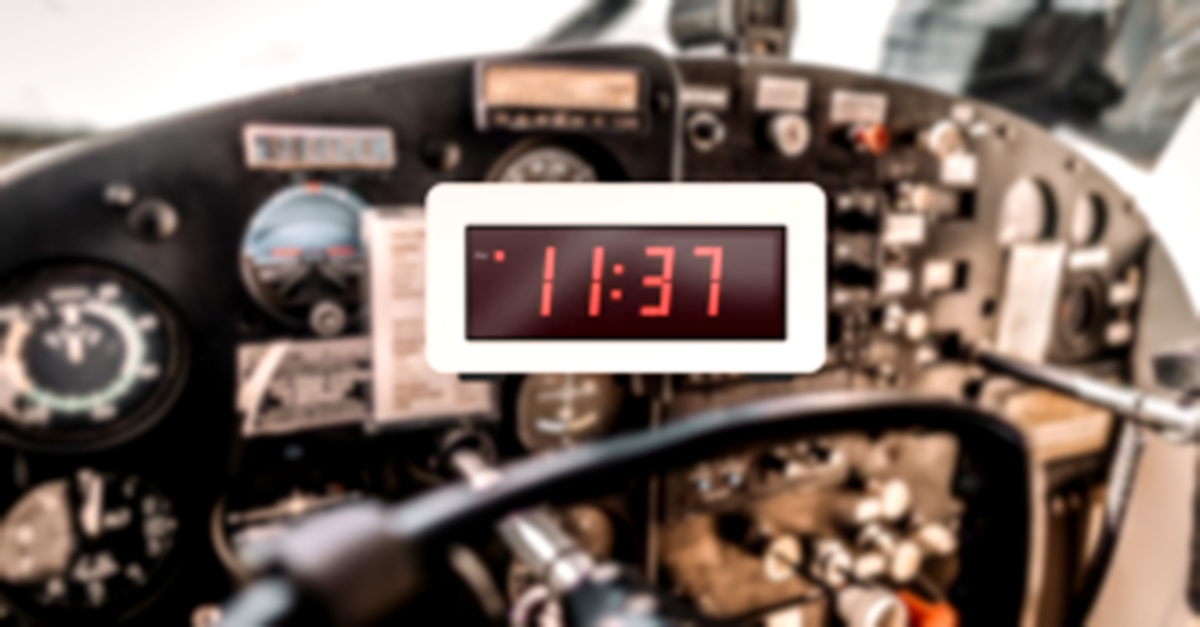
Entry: h=11 m=37
